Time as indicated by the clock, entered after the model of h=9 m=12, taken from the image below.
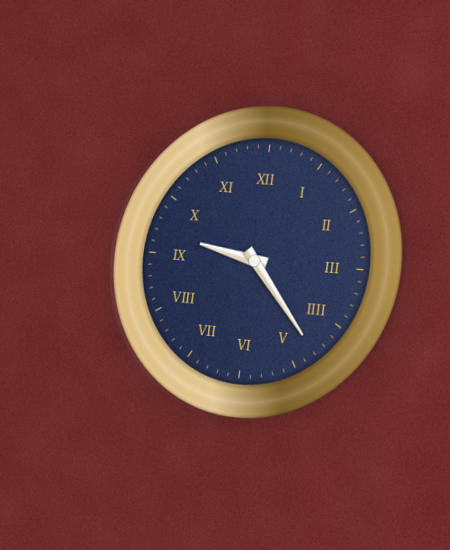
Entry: h=9 m=23
